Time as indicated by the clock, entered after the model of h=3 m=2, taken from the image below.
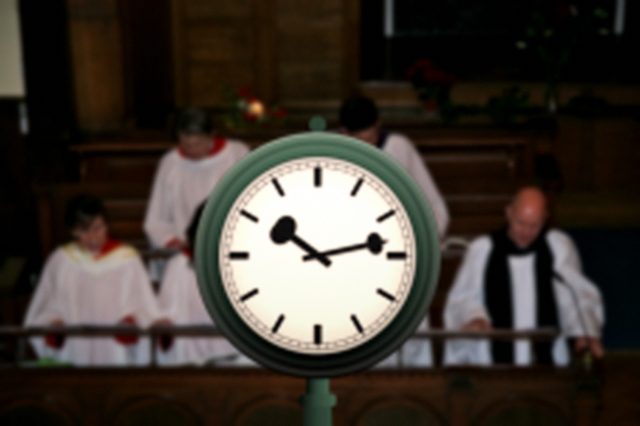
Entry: h=10 m=13
